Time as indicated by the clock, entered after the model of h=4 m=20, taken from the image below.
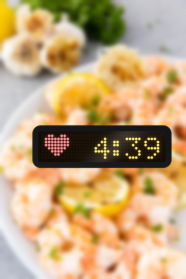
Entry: h=4 m=39
